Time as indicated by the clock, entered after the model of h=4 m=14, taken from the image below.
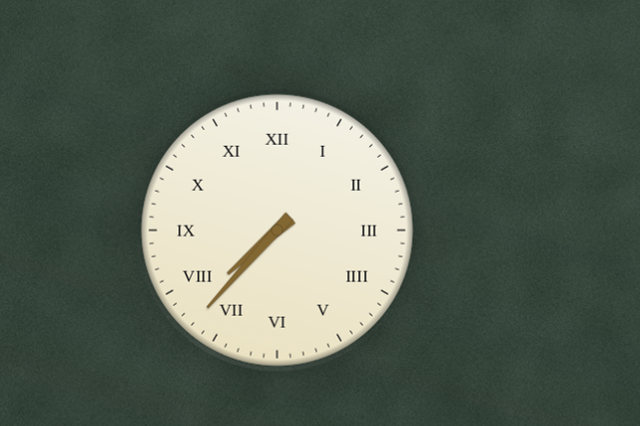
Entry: h=7 m=37
